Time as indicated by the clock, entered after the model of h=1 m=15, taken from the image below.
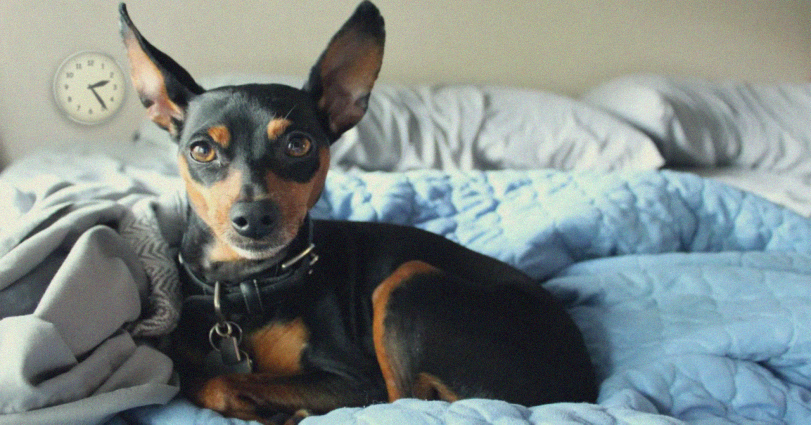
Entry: h=2 m=24
